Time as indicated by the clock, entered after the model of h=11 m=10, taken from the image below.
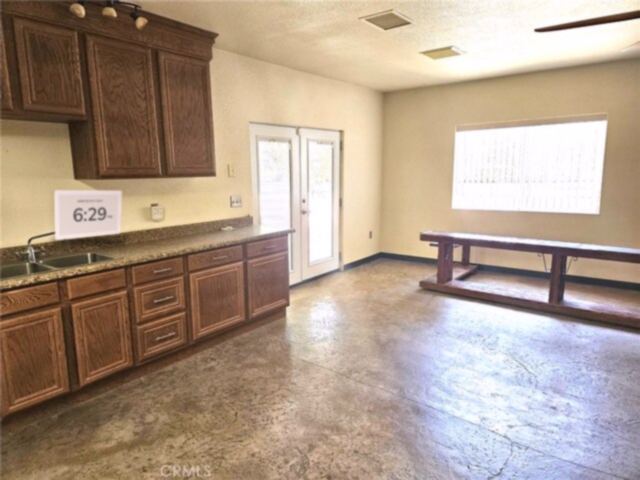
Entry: h=6 m=29
